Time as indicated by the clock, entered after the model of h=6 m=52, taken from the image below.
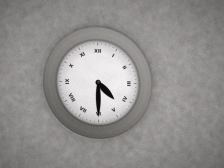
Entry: h=4 m=30
